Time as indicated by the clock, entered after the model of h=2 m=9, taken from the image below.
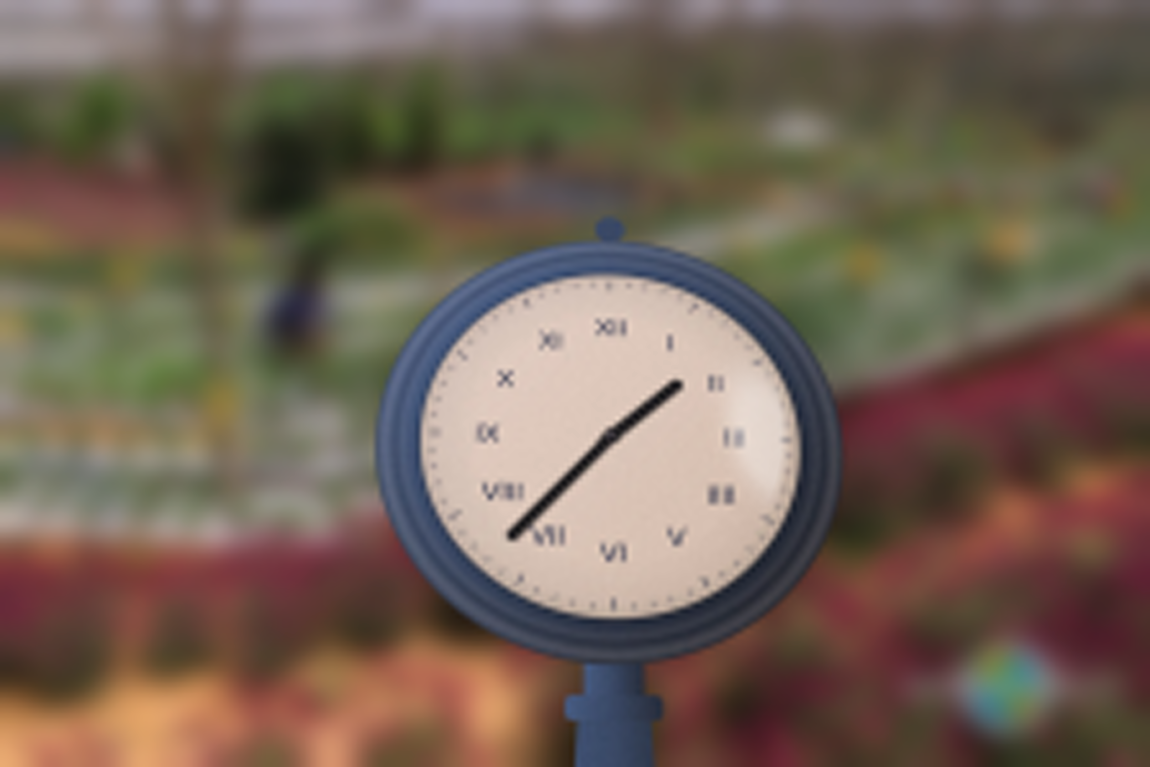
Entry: h=1 m=37
